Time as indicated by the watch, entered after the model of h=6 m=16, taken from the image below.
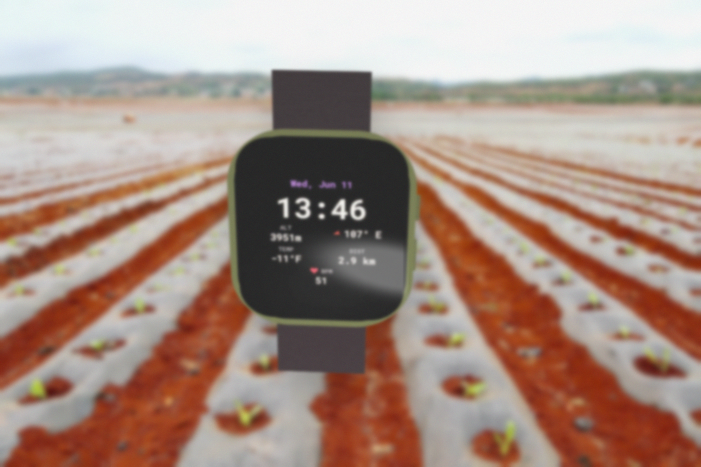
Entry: h=13 m=46
